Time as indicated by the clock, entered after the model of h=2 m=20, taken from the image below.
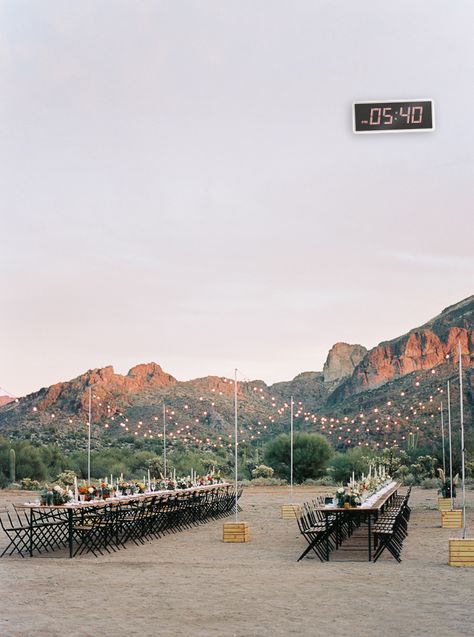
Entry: h=5 m=40
